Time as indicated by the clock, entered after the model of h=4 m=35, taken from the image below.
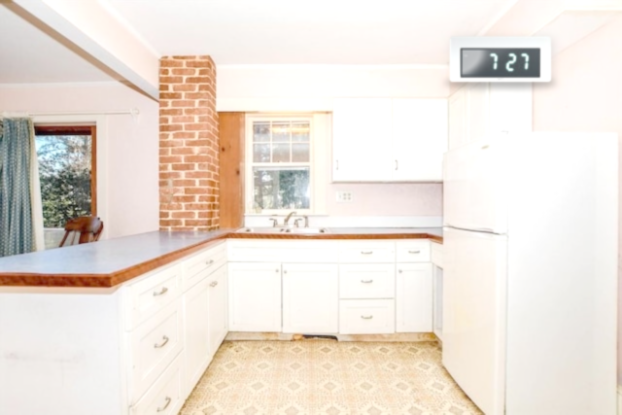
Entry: h=7 m=27
